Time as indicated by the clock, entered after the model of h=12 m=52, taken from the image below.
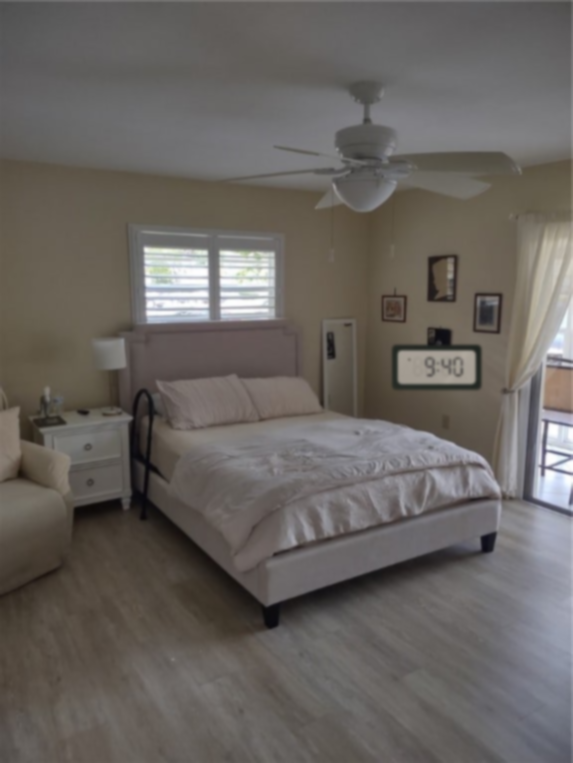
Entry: h=9 m=40
